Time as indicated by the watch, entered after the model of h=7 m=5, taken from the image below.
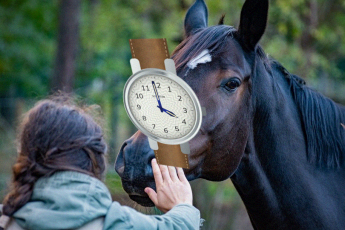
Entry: h=3 m=59
